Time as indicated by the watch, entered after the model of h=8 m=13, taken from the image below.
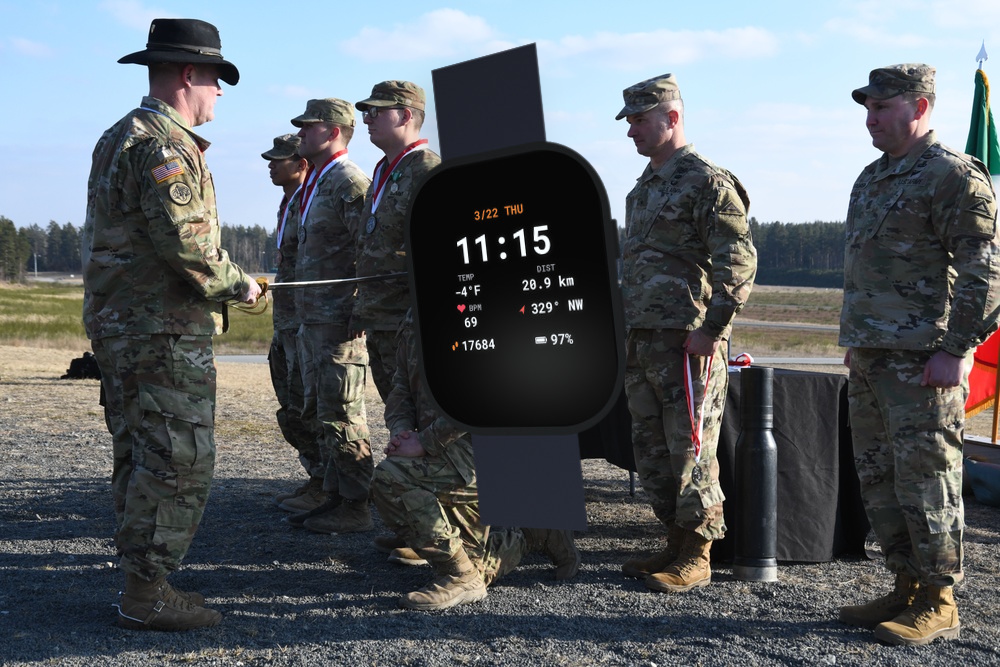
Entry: h=11 m=15
